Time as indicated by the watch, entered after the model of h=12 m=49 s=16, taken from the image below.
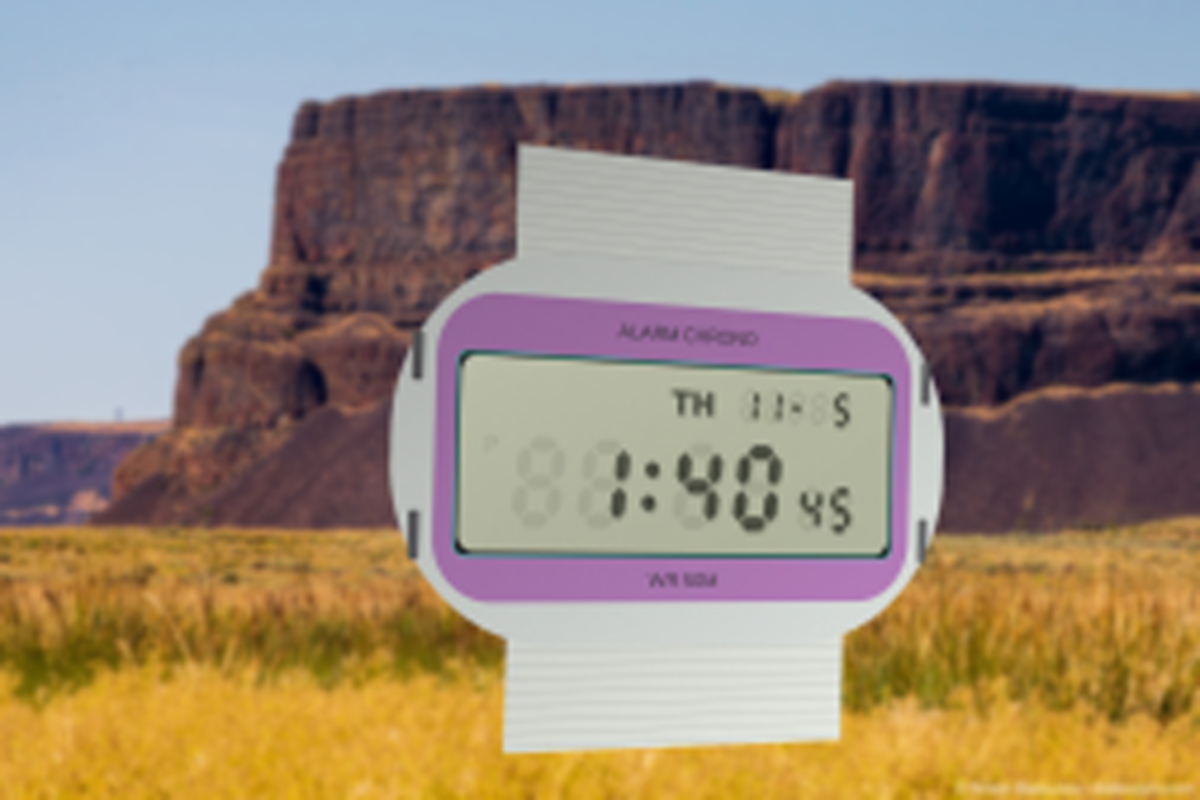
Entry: h=1 m=40 s=45
